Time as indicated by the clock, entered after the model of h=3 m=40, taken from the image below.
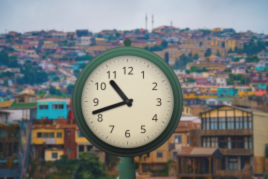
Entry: h=10 m=42
